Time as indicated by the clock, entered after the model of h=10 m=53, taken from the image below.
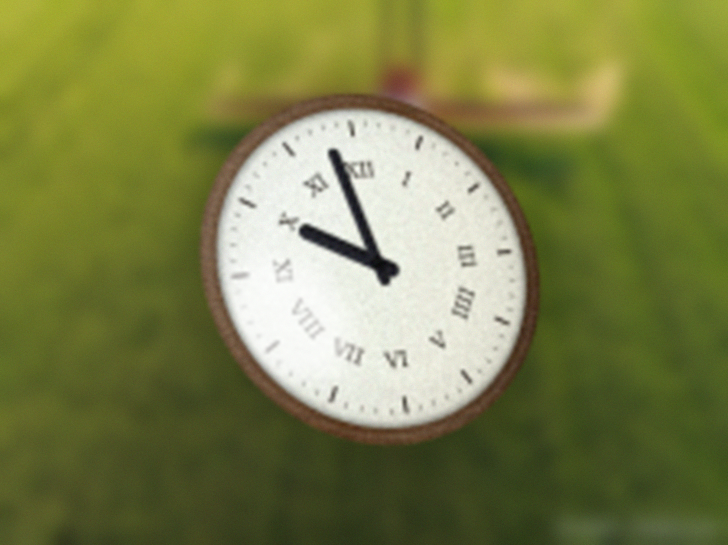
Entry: h=9 m=58
